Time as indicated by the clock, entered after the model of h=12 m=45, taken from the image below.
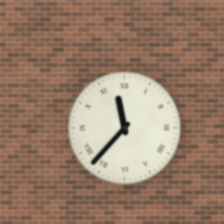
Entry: h=11 m=37
